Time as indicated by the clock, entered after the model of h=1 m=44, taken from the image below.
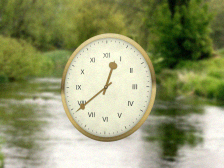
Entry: h=12 m=39
